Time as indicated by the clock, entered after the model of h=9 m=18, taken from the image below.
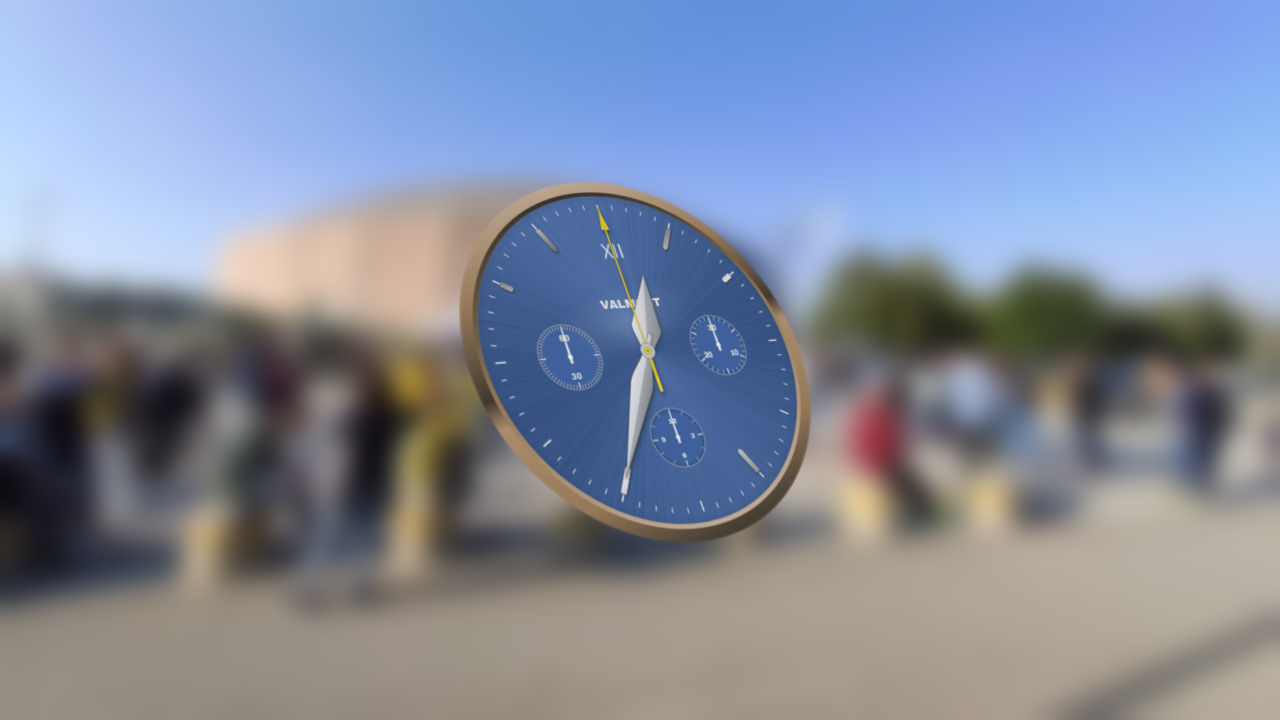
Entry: h=12 m=35
